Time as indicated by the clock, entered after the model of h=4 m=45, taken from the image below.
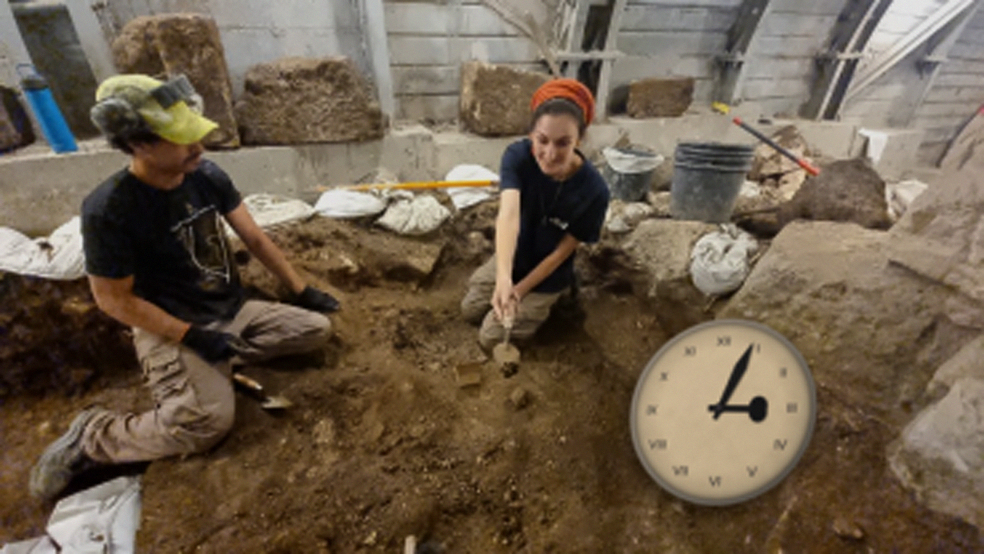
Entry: h=3 m=4
